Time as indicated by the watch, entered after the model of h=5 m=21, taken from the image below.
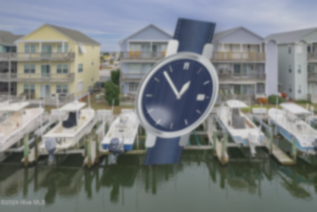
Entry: h=12 m=53
